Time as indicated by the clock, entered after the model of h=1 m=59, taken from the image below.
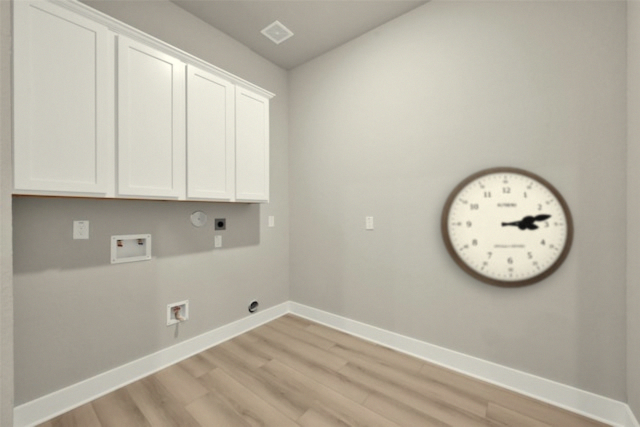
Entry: h=3 m=13
